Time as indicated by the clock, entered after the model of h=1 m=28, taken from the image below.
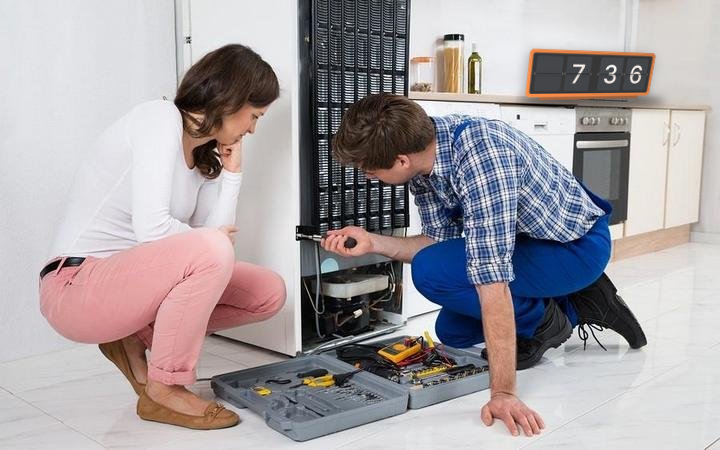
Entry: h=7 m=36
